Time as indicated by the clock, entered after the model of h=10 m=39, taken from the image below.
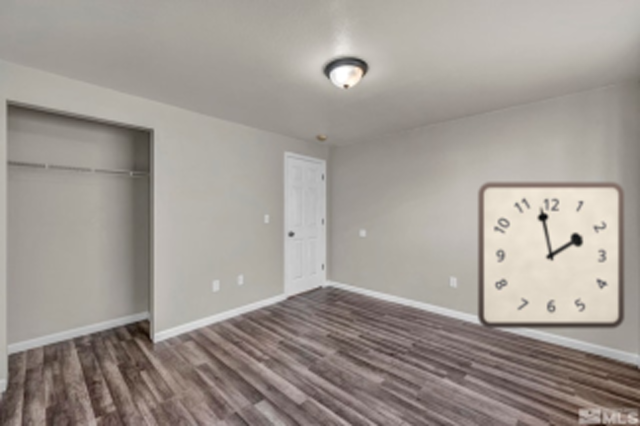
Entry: h=1 m=58
